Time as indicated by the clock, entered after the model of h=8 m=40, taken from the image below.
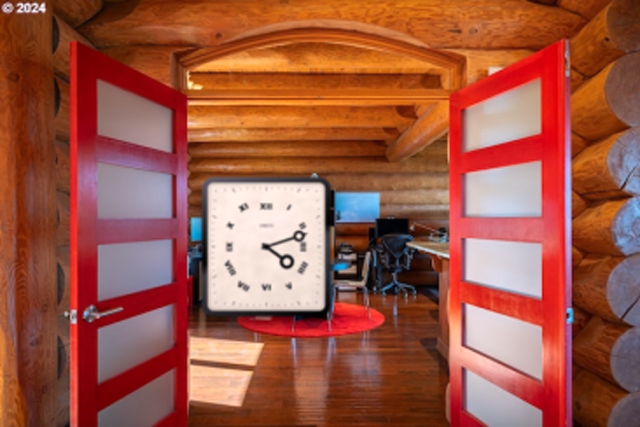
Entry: h=4 m=12
